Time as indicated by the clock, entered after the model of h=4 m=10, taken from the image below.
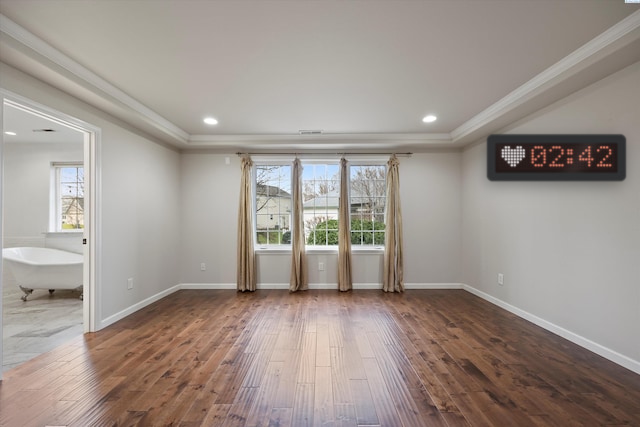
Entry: h=2 m=42
